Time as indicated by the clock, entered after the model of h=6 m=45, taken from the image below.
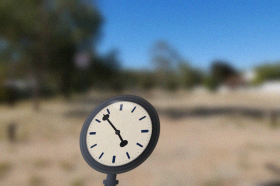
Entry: h=4 m=53
